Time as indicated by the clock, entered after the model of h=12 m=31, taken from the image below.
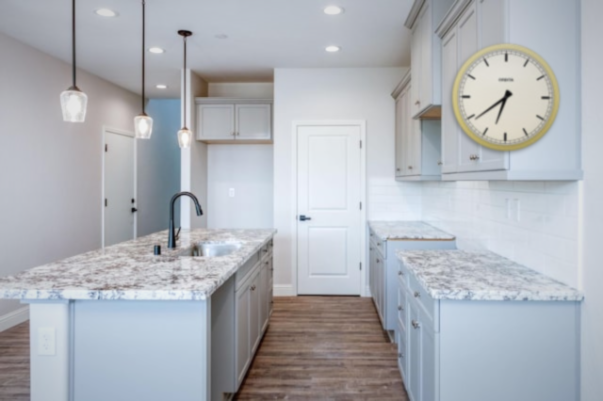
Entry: h=6 m=39
